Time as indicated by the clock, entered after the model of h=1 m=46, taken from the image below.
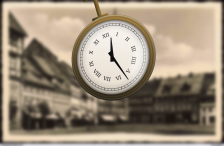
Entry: h=12 m=27
